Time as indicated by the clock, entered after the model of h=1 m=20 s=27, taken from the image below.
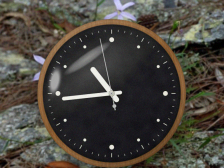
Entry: h=10 m=43 s=58
